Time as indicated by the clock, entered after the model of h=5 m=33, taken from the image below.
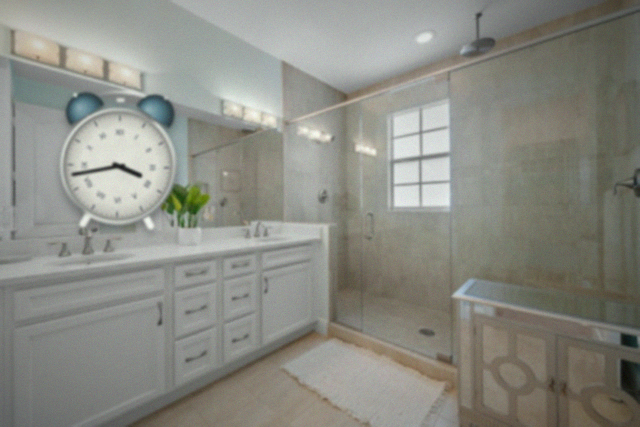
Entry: h=3 m=43
